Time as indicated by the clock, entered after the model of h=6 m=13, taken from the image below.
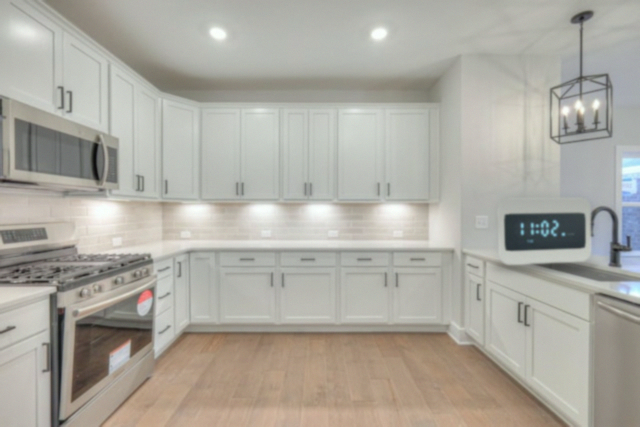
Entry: h=11 m=2
